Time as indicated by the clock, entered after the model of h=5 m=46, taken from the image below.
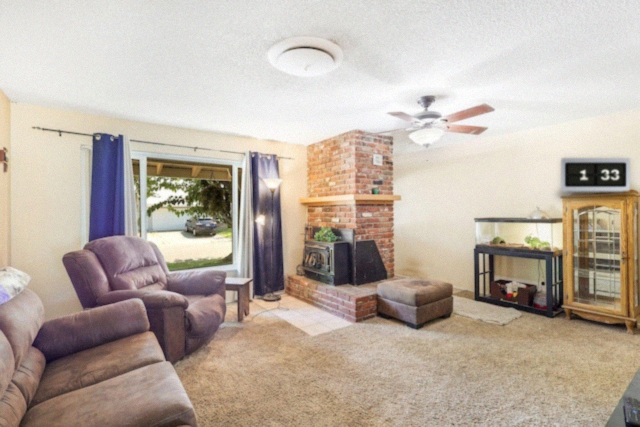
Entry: h=1 m=33
